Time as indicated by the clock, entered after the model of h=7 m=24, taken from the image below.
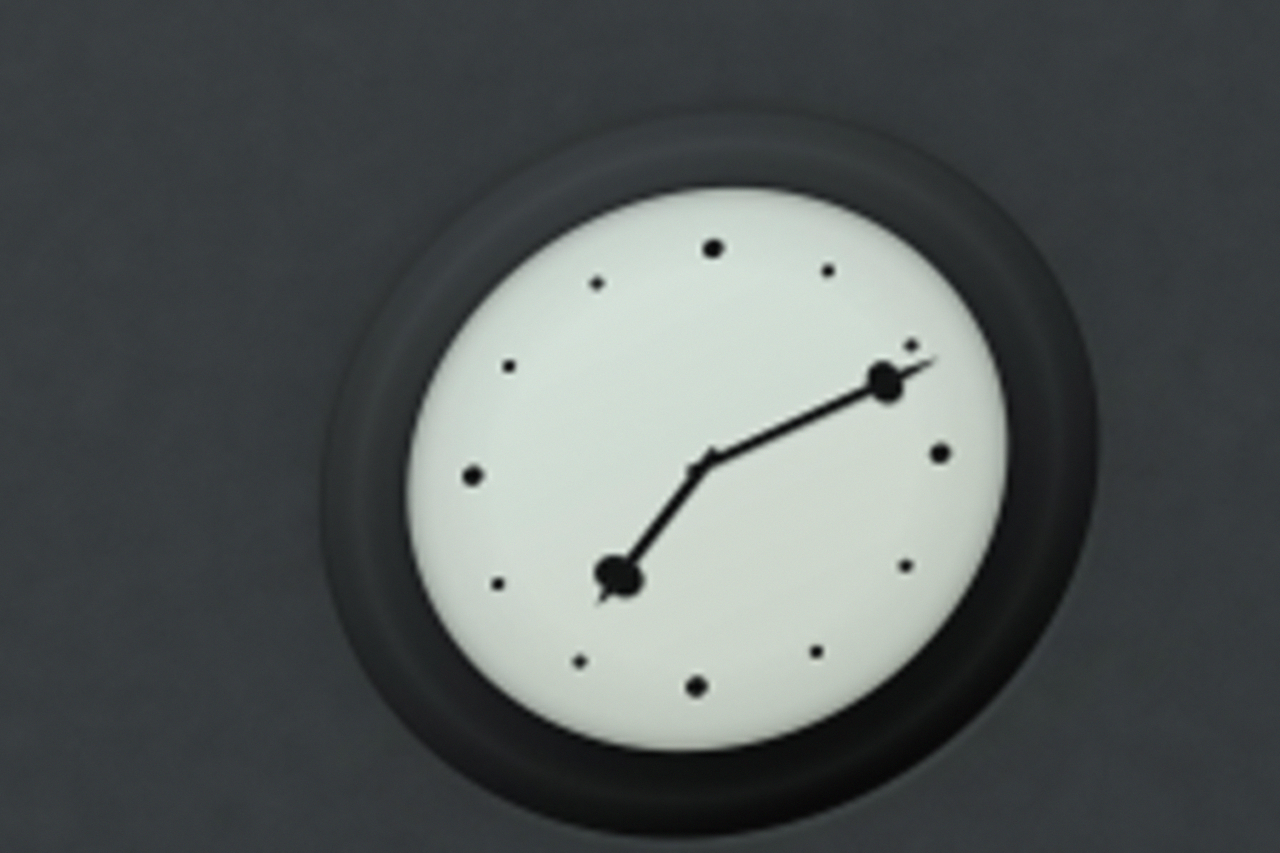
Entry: h=7 m=11
